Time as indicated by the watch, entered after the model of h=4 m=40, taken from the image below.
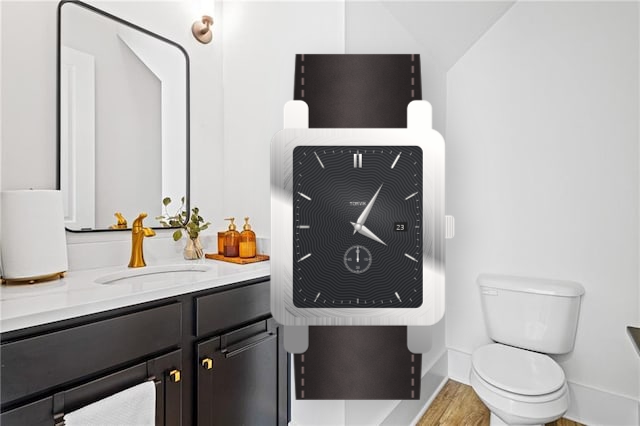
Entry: h=4 m=5
